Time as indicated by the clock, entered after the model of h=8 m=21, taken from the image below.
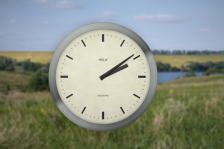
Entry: h=2 m=9
